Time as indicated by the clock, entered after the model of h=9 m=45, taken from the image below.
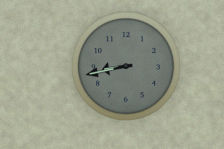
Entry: h=8 m=43
